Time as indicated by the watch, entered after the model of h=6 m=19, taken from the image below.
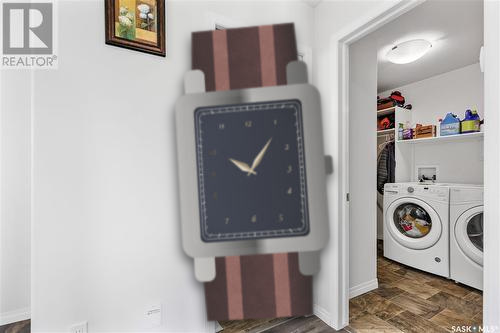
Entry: h=10 m=6
